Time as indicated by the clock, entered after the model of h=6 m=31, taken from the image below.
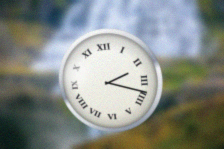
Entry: h=2 m=18
